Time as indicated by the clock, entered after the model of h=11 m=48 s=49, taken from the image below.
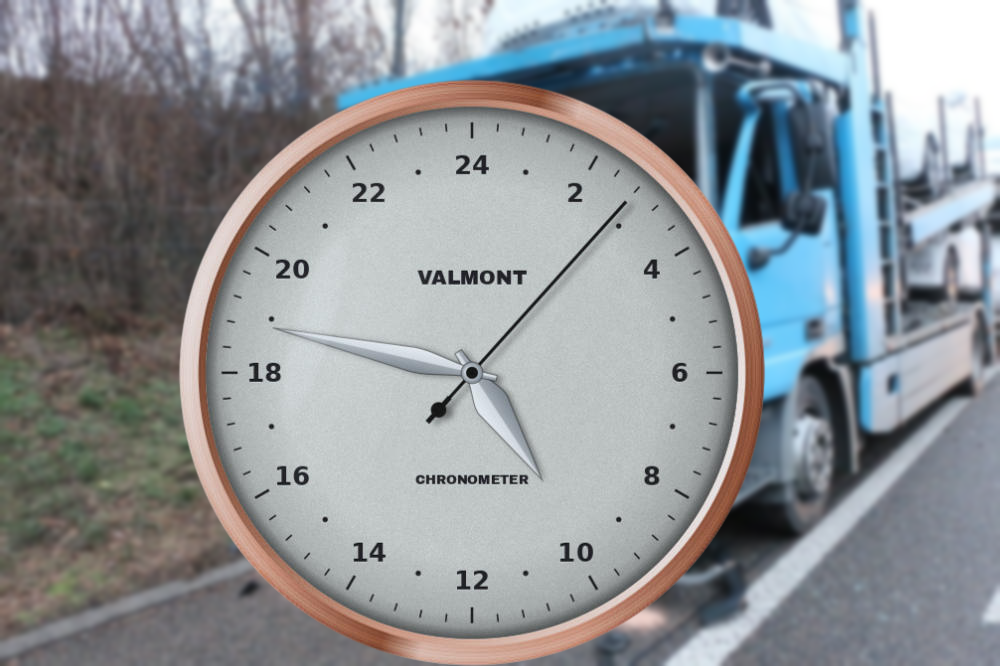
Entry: h=9 m=47 s=7
